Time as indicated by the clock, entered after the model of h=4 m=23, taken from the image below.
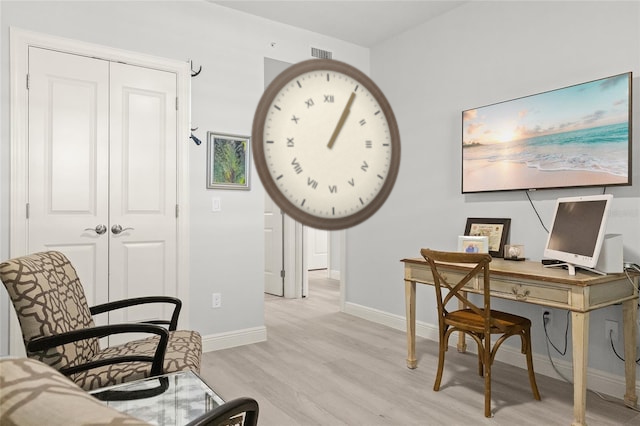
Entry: h=1 m=5
